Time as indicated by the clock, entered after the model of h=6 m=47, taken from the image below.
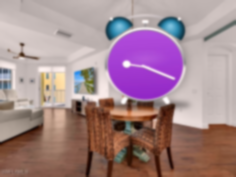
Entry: h=9 m=19
